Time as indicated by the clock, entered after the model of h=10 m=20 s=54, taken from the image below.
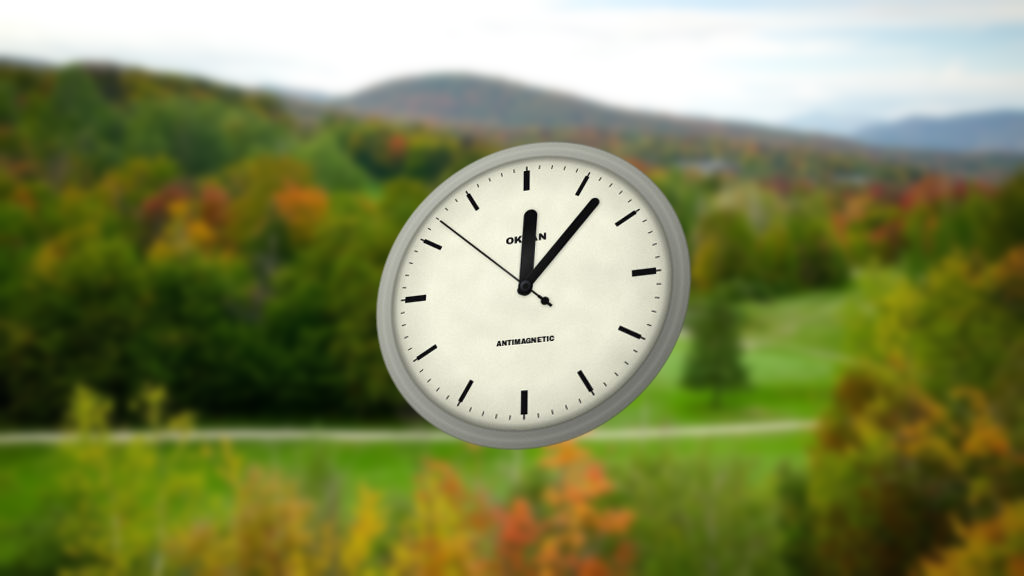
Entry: h=12 m=6 s=52
